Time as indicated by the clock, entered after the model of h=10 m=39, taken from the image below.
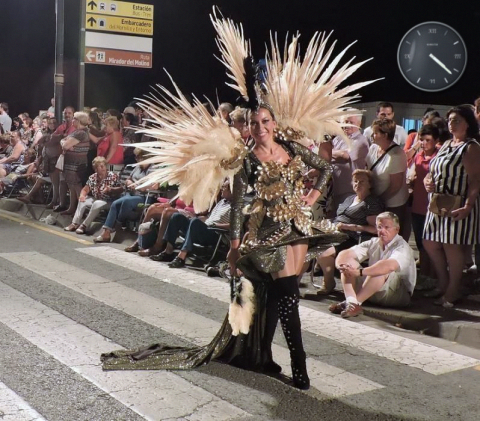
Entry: h=4 m=22
